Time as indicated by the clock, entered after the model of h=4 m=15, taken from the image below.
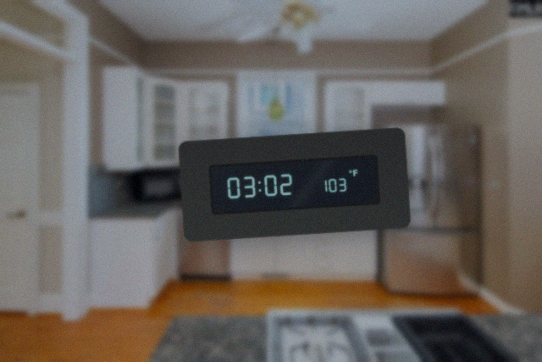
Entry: h=3 m=2
